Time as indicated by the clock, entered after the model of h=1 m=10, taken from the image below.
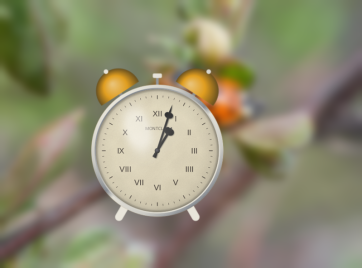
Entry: h=1 m=3
